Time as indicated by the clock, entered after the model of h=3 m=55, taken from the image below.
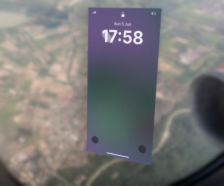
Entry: h=17 m=58
